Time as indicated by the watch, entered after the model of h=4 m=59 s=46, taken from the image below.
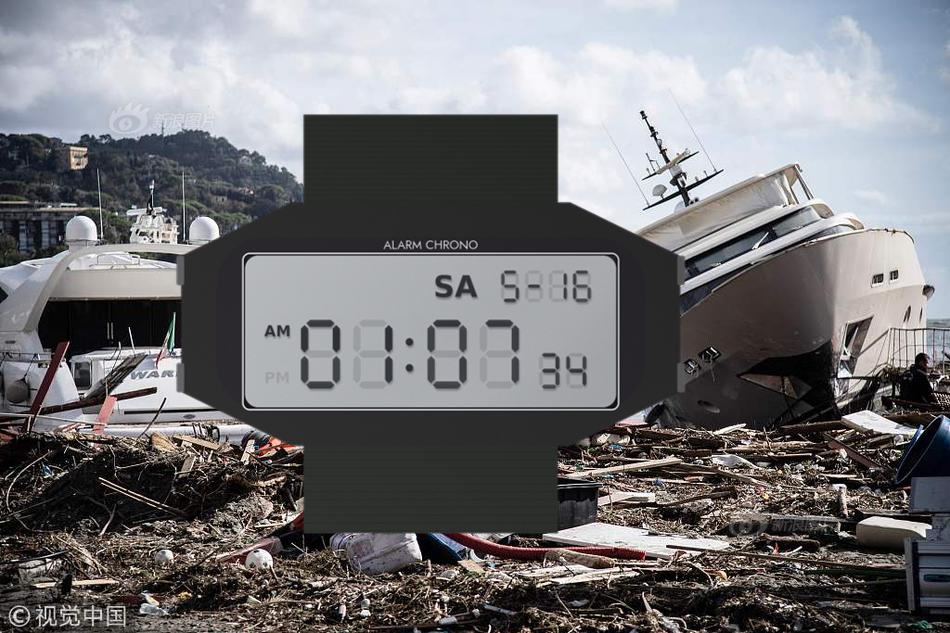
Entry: h=1 m=7 s=34
